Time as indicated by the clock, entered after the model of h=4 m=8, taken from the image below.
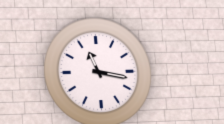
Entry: h=11 m=17
